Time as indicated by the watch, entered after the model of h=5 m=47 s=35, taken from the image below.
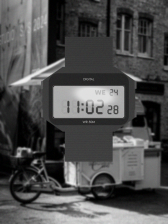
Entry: h=11 m=2 s=28
